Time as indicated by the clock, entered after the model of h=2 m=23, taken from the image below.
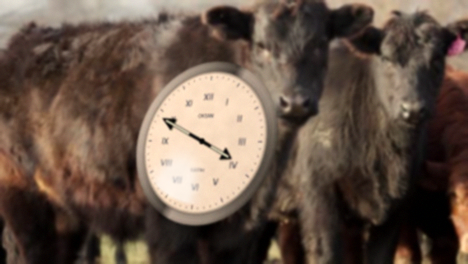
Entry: h=3 m=49
